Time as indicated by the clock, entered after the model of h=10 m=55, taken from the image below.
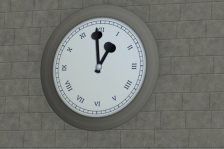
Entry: h=12 m=59
